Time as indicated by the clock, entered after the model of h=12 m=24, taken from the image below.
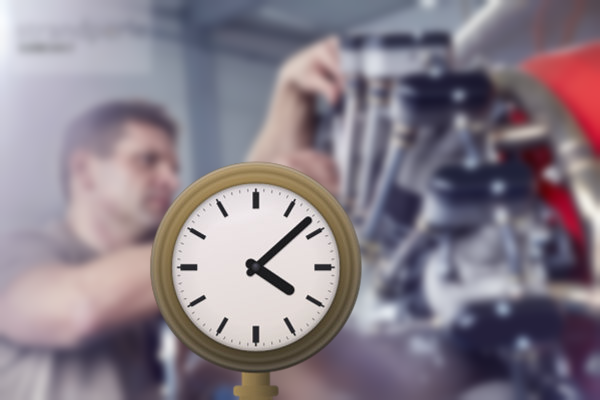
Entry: h=4 m=8
